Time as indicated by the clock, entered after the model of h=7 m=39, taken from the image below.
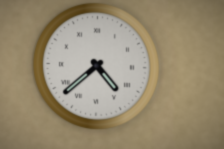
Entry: h=4 m=38
